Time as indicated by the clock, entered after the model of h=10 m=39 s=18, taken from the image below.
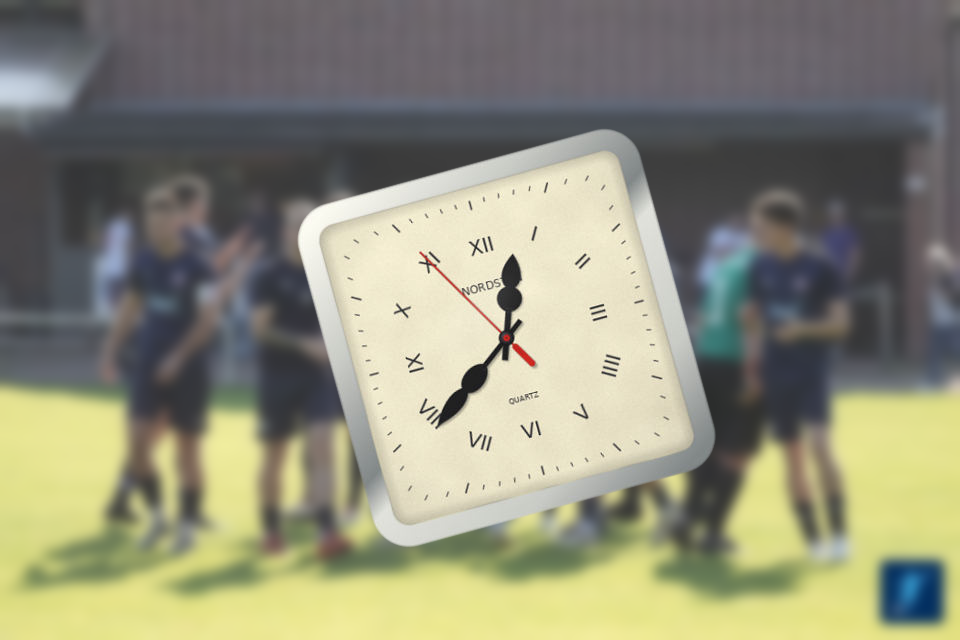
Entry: h=12 m=38 s=55
